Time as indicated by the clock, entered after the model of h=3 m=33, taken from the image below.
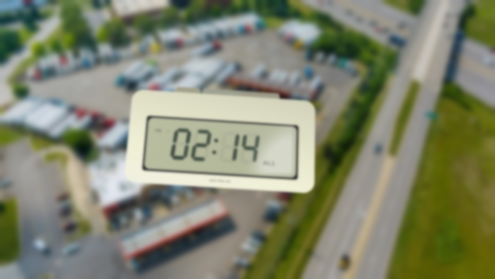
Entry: h=2 m=14
